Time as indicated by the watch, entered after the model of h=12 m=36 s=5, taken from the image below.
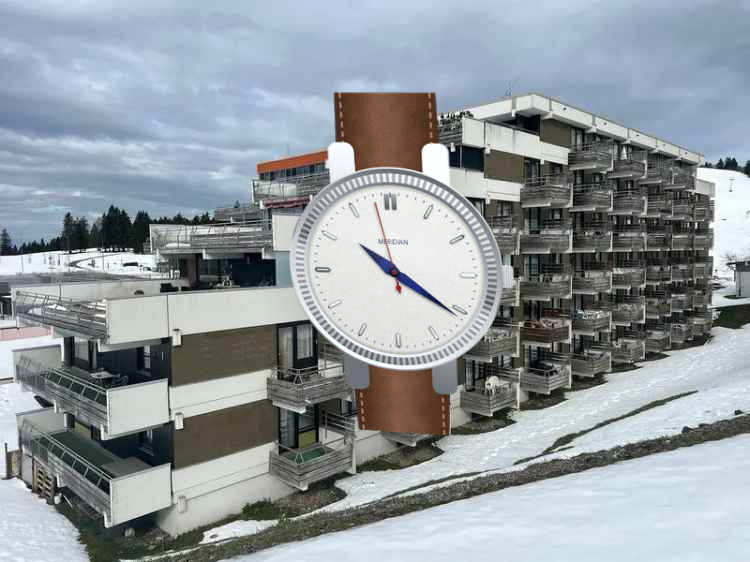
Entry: h=10 m=20 s=58
